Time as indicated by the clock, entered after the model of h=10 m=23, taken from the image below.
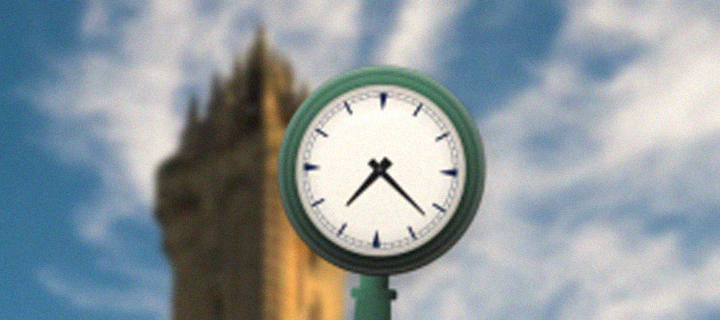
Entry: h=7 m=22
